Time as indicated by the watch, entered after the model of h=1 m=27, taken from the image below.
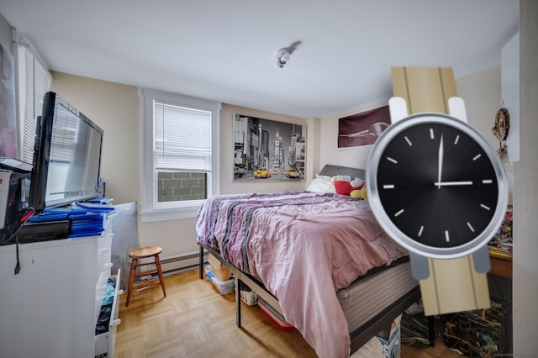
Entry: h=3 m=2
